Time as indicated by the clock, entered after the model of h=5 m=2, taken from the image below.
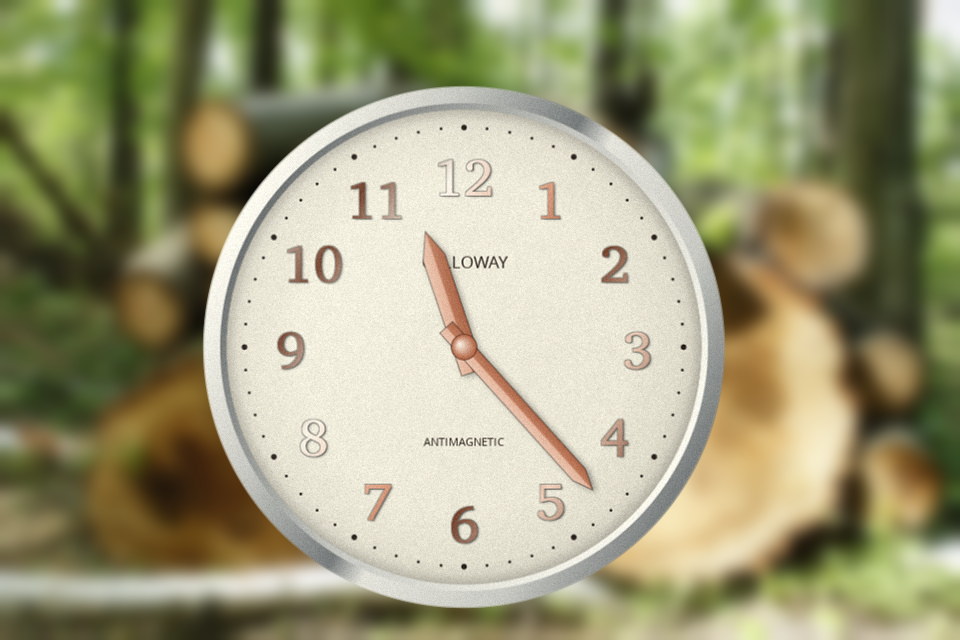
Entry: h=11 m=23
